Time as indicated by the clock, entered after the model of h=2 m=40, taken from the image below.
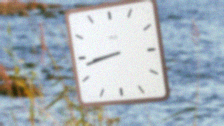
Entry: h=8 m=43
